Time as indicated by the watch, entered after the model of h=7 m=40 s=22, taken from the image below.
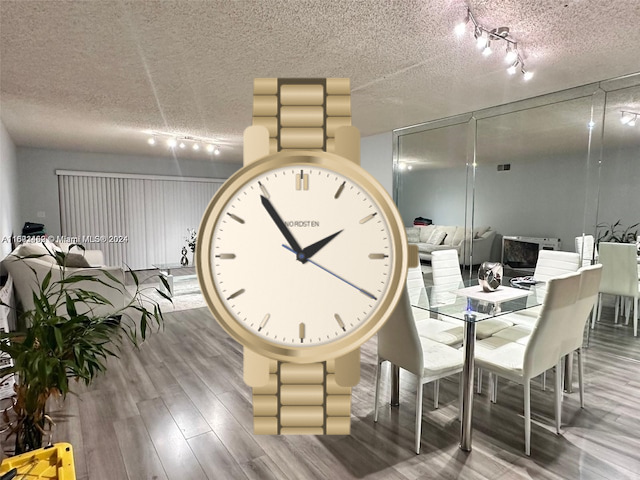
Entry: h=1 m=54 s=20
